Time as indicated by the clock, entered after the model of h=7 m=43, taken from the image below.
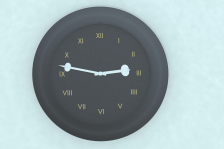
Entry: h=2 m=47
